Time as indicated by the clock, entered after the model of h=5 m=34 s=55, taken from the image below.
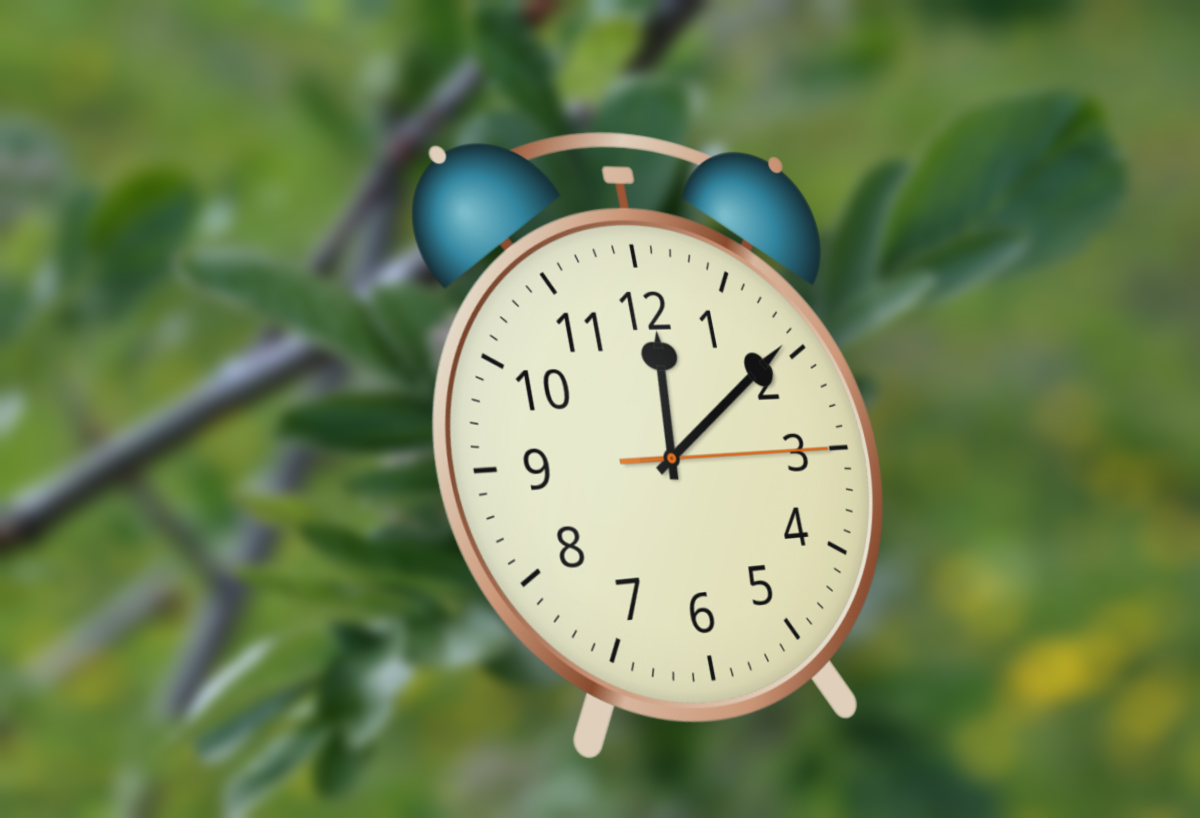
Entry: h=12 m=9 s=15
